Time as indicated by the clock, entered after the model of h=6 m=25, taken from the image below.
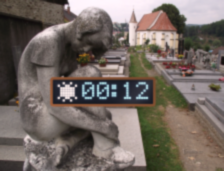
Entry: h=0 m=12
